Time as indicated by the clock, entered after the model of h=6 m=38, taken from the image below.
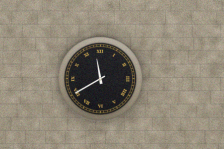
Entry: h=11 m=40
